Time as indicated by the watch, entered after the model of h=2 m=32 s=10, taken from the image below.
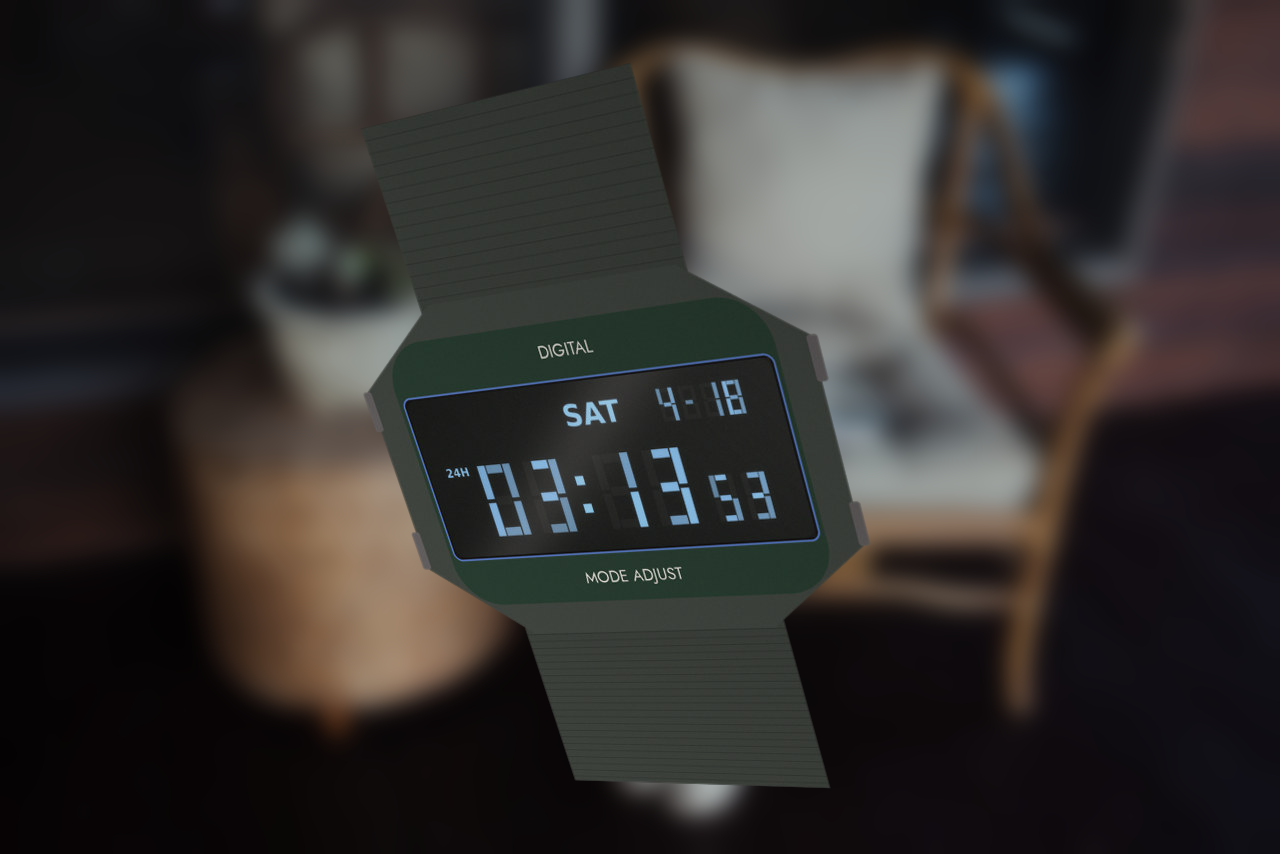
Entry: h=3 m=13 s=53
